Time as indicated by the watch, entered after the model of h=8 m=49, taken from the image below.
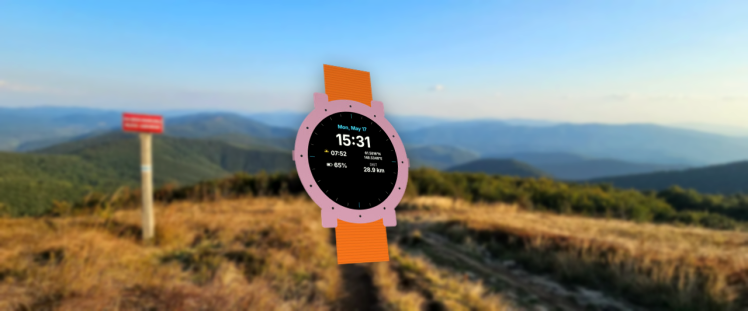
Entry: h=15 m=31
